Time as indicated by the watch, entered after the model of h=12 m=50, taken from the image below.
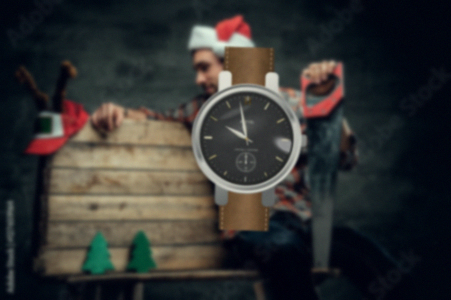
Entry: h=9 m=58
